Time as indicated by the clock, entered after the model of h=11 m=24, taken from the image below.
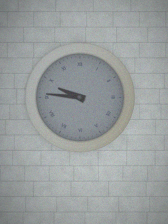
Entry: h=9 m=46
